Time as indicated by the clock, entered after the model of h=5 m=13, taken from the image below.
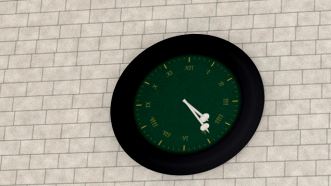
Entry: h=4 m=24
